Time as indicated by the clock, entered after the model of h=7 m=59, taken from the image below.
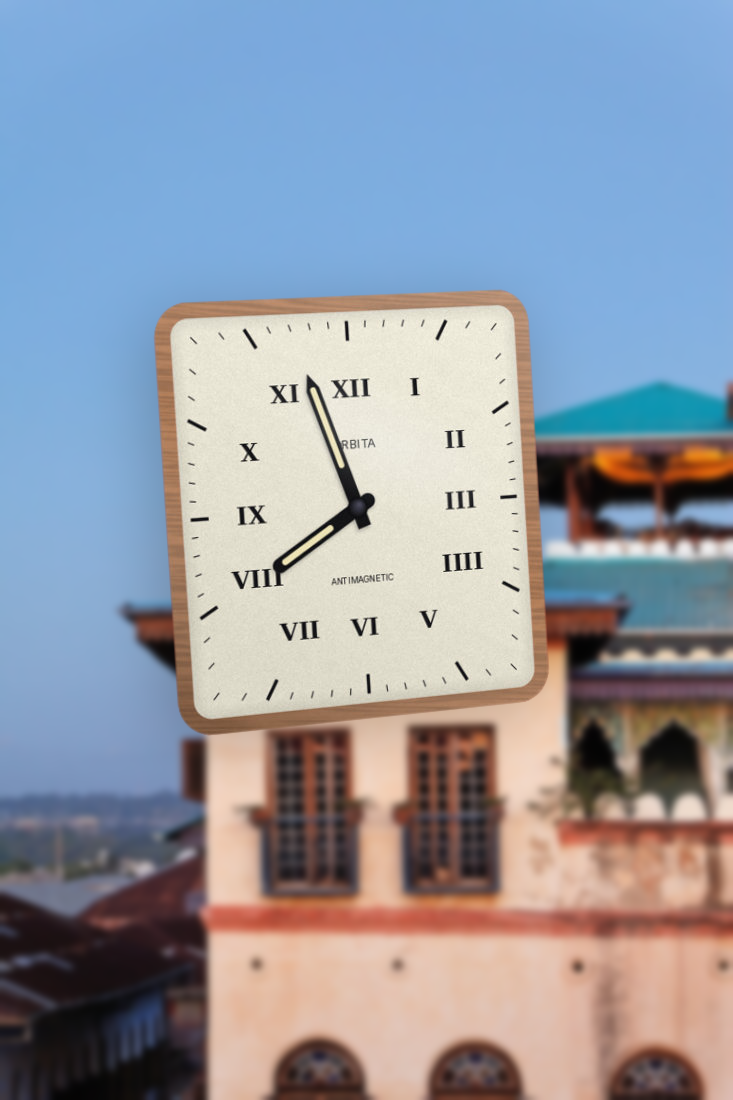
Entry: h=7 m=57
